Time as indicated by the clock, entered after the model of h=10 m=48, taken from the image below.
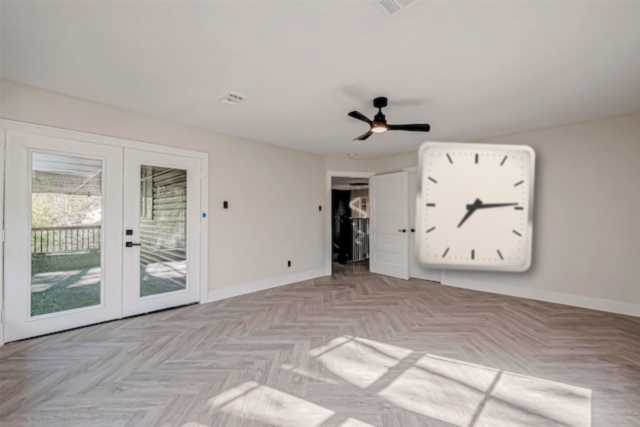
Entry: h=7 m=14
